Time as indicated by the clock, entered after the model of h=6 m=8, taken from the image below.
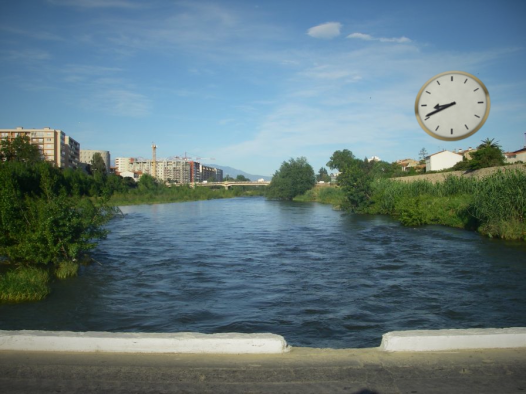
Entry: h=8 m=41
